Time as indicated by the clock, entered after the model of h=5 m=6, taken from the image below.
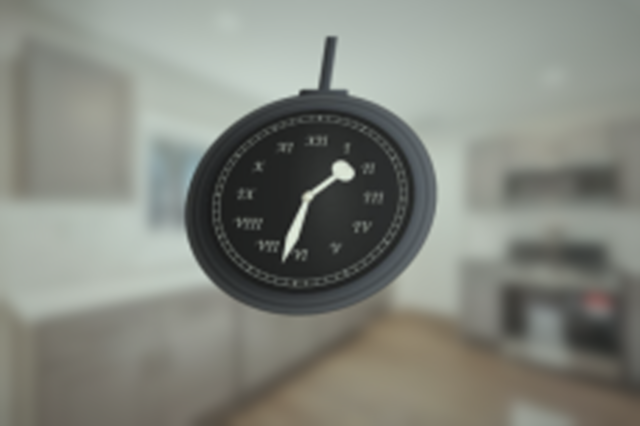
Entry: h=1 m=32
